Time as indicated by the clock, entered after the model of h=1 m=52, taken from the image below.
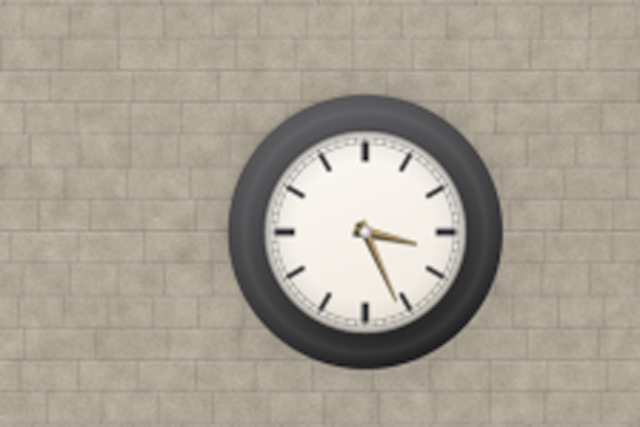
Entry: h=3 m=26
